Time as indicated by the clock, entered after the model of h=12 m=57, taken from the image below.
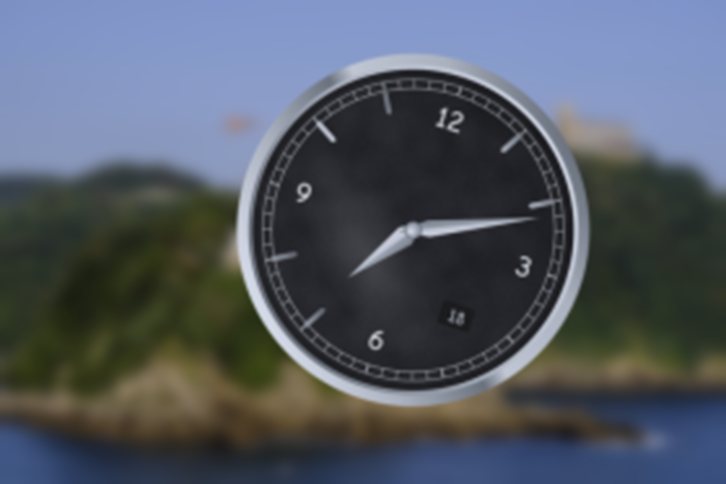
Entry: h=7 m=11
